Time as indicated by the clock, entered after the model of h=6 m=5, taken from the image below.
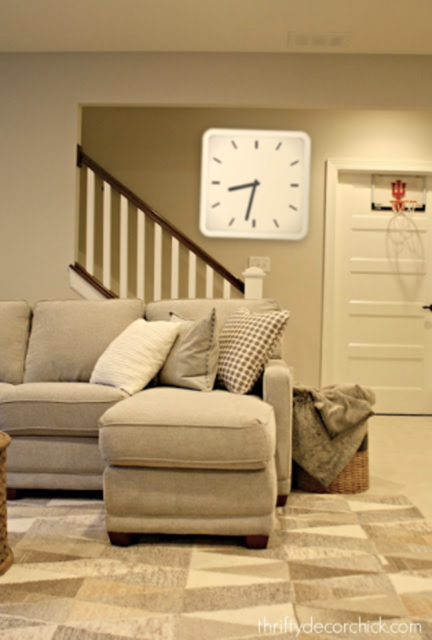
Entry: h=8 m=32
